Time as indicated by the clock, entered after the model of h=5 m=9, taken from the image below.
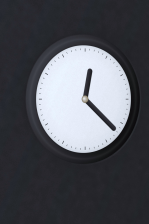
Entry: h=12 m=22
